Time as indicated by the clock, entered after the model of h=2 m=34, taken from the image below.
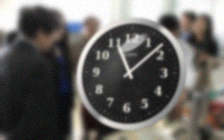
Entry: h=11 m=8
